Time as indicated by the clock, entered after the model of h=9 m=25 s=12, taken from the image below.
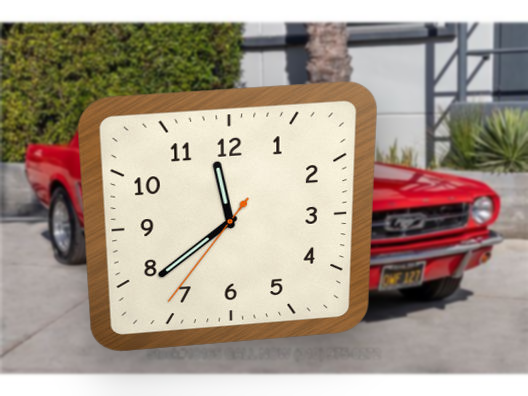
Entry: h=11 m=38 s=36
